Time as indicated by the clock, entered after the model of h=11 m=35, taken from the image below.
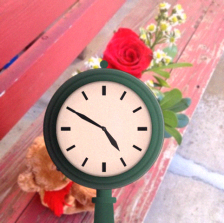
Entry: h=4 m=50
